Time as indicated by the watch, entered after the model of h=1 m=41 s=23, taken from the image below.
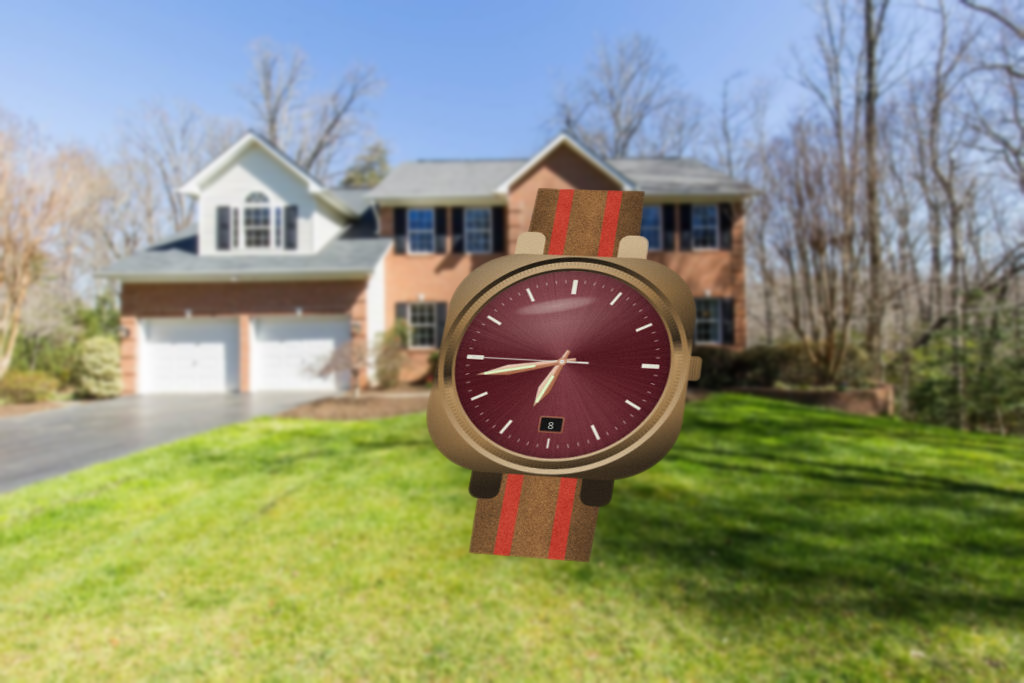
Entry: h=6 m=42 s=45
